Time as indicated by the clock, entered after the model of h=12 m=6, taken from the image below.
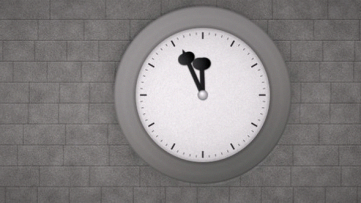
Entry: h=11 m=56
